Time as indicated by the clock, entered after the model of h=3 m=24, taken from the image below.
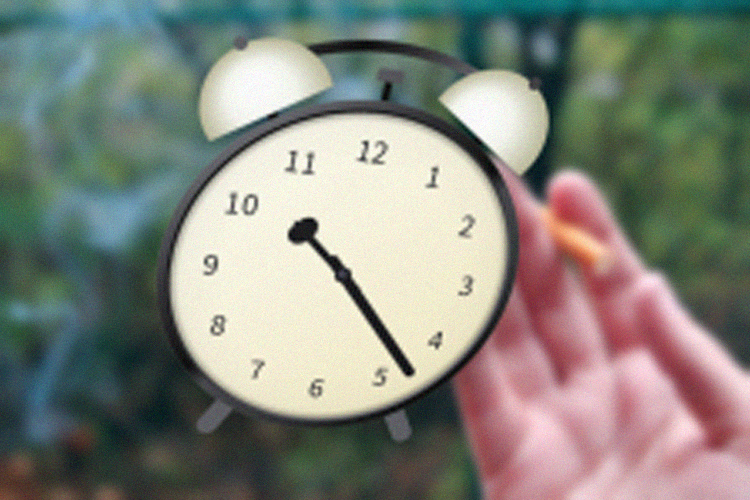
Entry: h=10 m=23
